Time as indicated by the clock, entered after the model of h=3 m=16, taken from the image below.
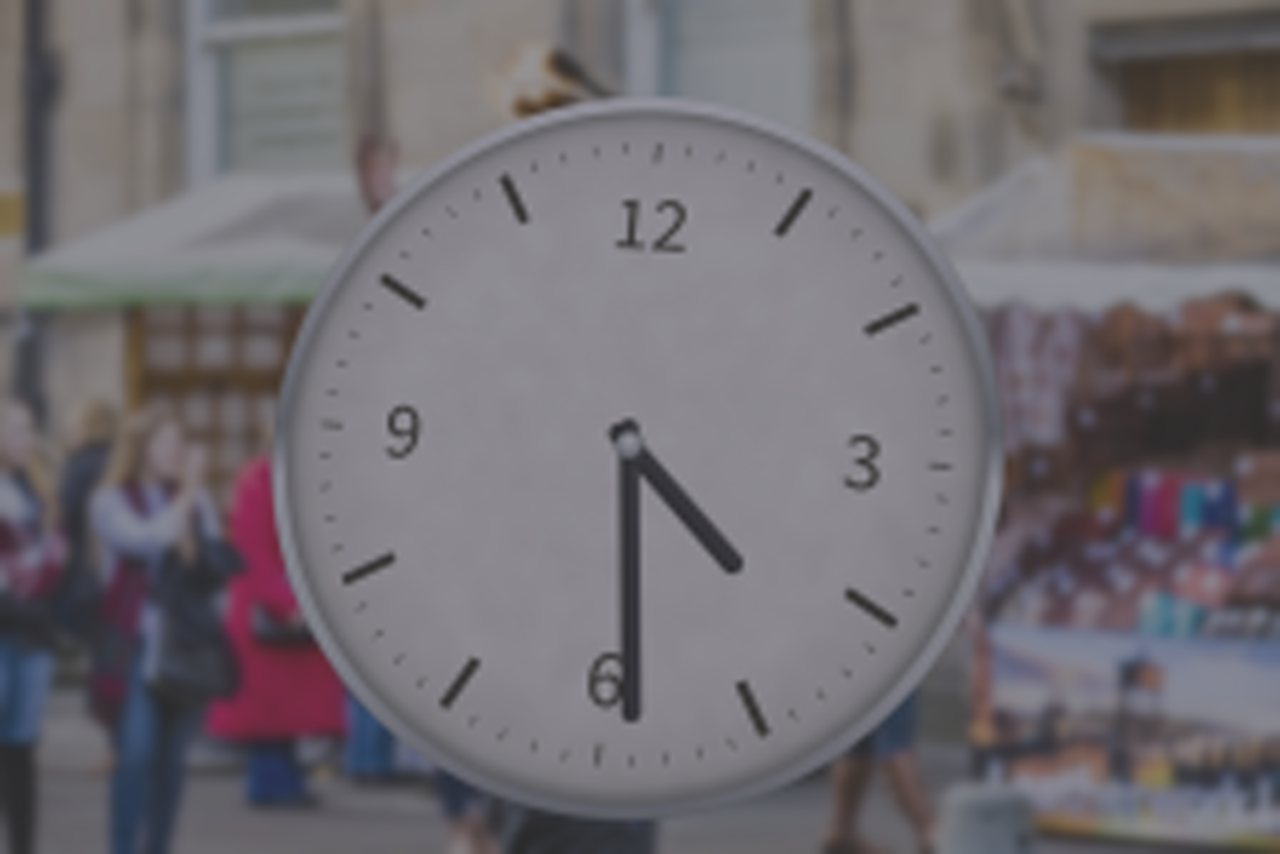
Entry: h=4 m=29
